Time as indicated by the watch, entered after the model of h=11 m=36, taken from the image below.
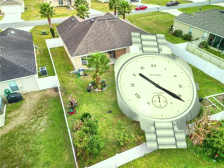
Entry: h=10 m=21
